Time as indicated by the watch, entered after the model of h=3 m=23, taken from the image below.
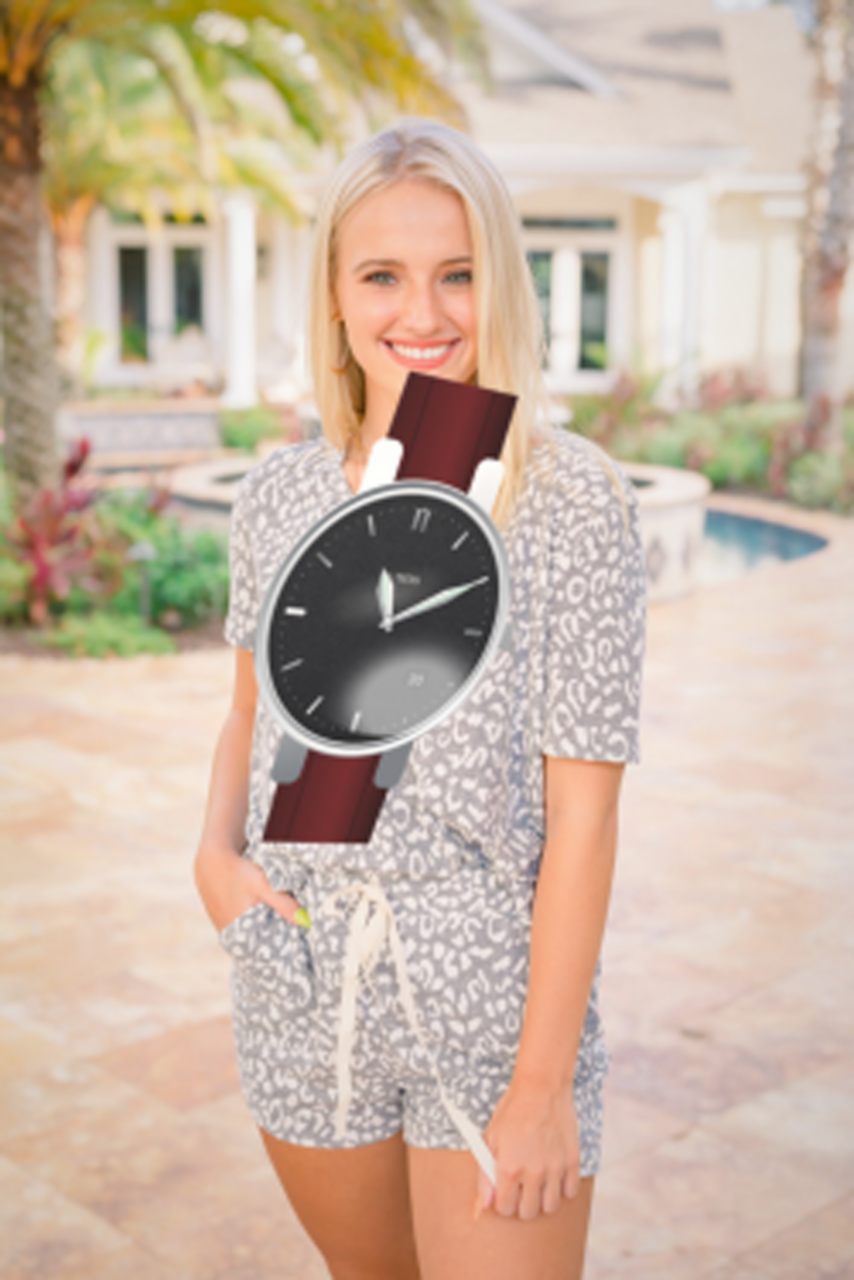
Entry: h=11 m=10
